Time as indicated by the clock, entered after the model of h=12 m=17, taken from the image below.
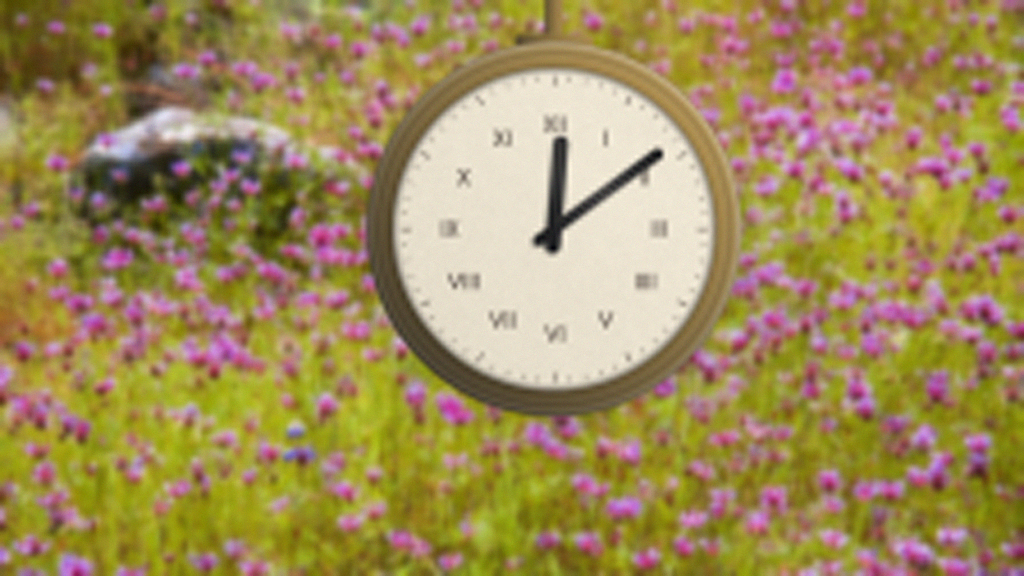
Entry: h=12 m=9
